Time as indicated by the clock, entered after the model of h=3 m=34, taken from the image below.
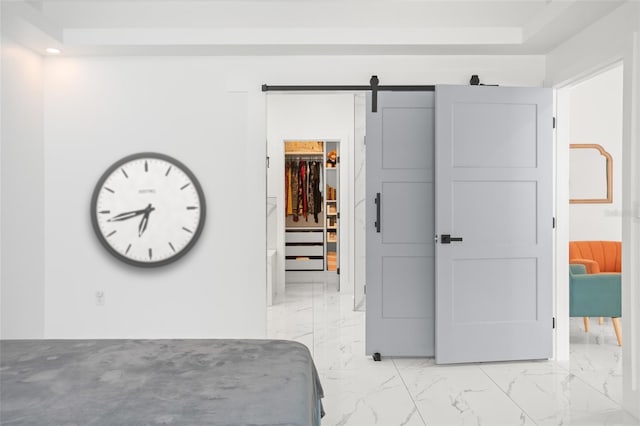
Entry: h=6 m=43
